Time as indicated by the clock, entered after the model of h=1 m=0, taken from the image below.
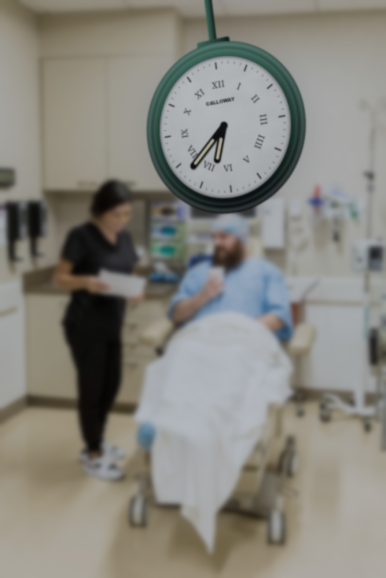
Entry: h=6 m=38
